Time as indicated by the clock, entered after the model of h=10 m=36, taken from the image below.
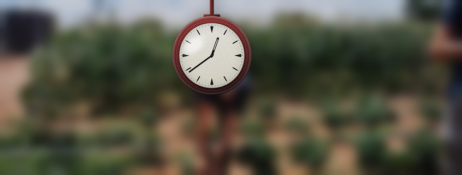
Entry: h=12 m=39
